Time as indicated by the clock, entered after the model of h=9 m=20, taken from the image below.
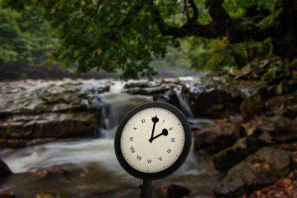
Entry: h=2 m=1
